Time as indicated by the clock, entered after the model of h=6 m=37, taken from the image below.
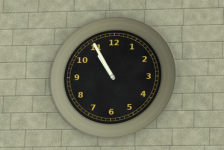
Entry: h=10 m=55
